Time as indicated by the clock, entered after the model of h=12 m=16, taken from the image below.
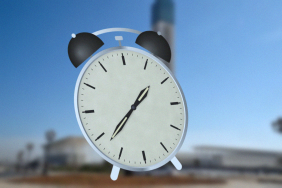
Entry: h=1 m=38
